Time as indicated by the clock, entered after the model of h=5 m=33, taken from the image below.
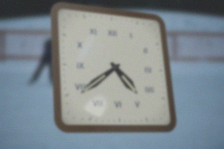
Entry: h=4 m=39
